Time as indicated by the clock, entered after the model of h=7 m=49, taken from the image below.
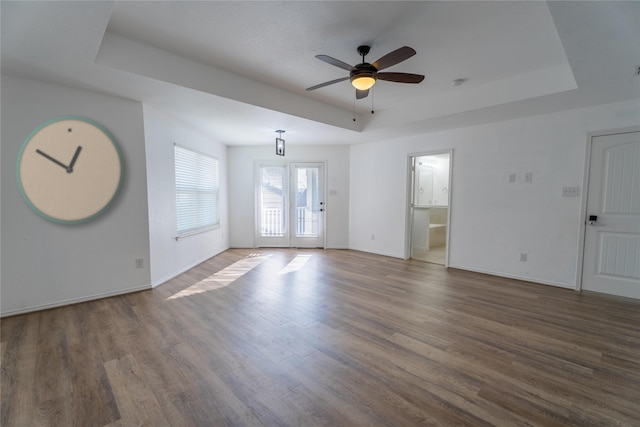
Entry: h=12 m=50
